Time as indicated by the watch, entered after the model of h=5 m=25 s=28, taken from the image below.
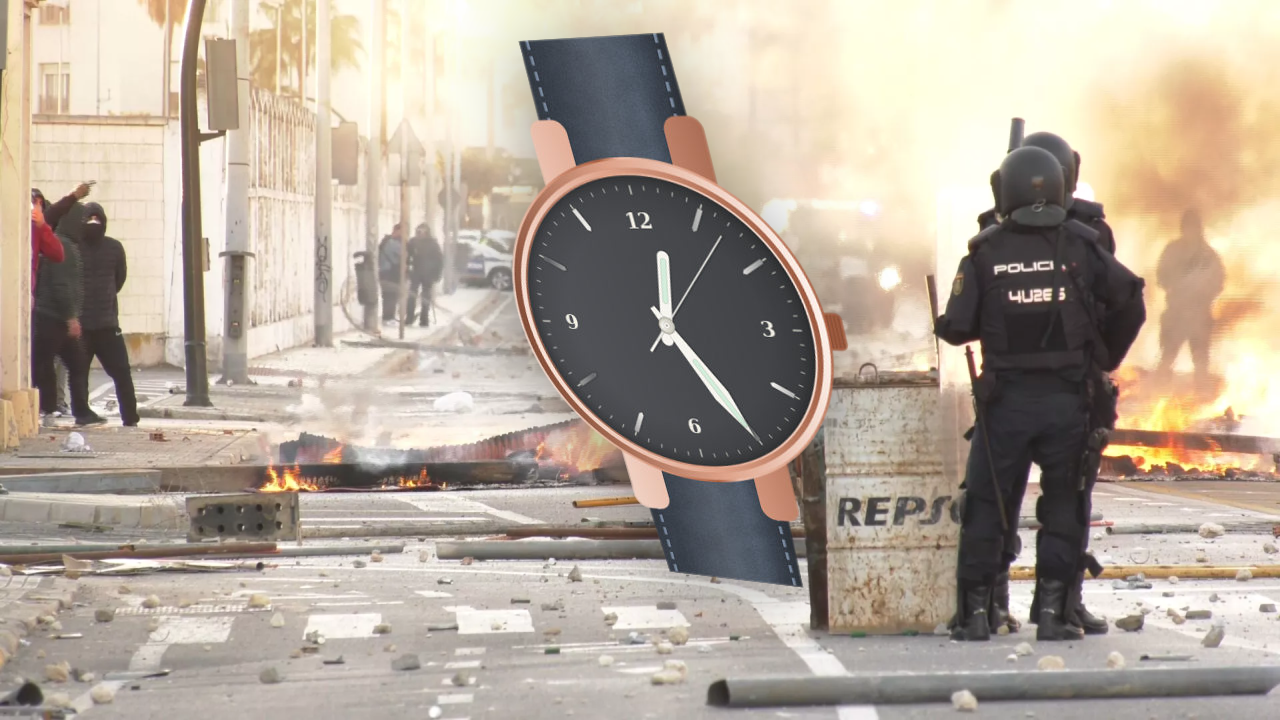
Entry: h=12 m=25 s=7
